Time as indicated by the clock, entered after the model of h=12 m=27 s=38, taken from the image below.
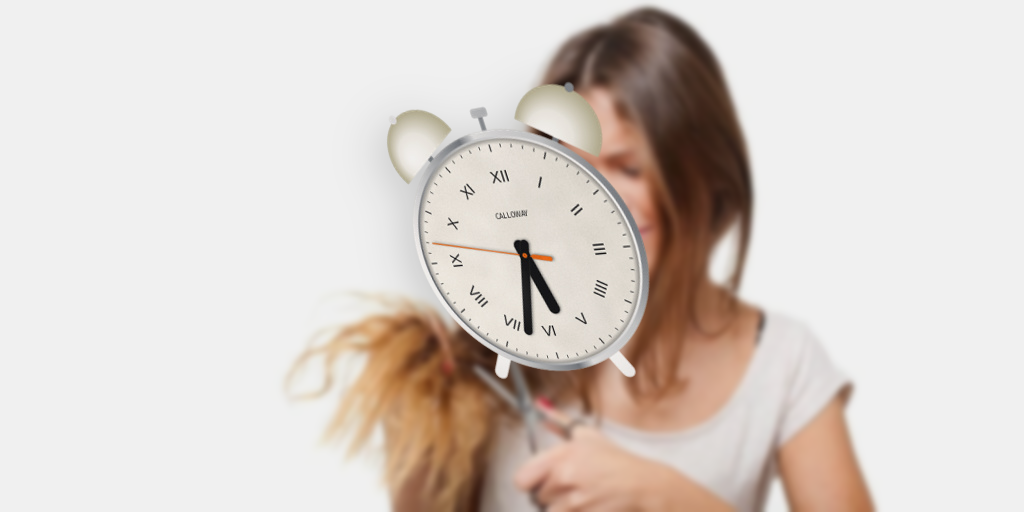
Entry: h=5 m=32 s=47
